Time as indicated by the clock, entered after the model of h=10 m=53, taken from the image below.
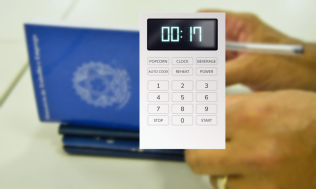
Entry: h=0 m=17
